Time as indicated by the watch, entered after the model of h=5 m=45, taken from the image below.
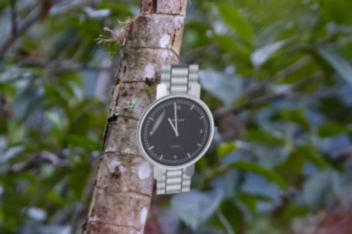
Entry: h=10 m=59
